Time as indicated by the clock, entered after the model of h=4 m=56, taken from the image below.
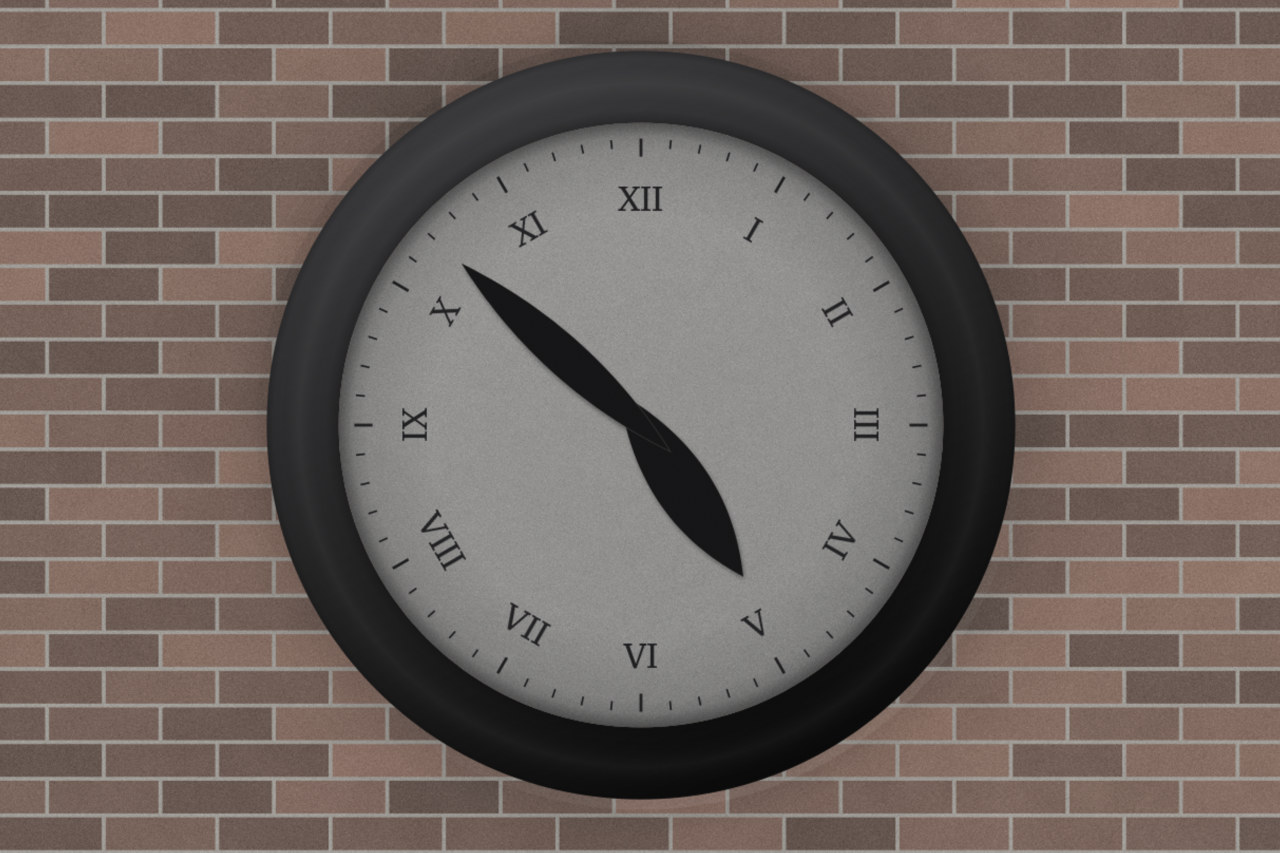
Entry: h=4 m=52
